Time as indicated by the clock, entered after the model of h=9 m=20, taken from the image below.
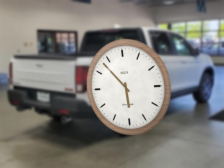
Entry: h=5 m=53
